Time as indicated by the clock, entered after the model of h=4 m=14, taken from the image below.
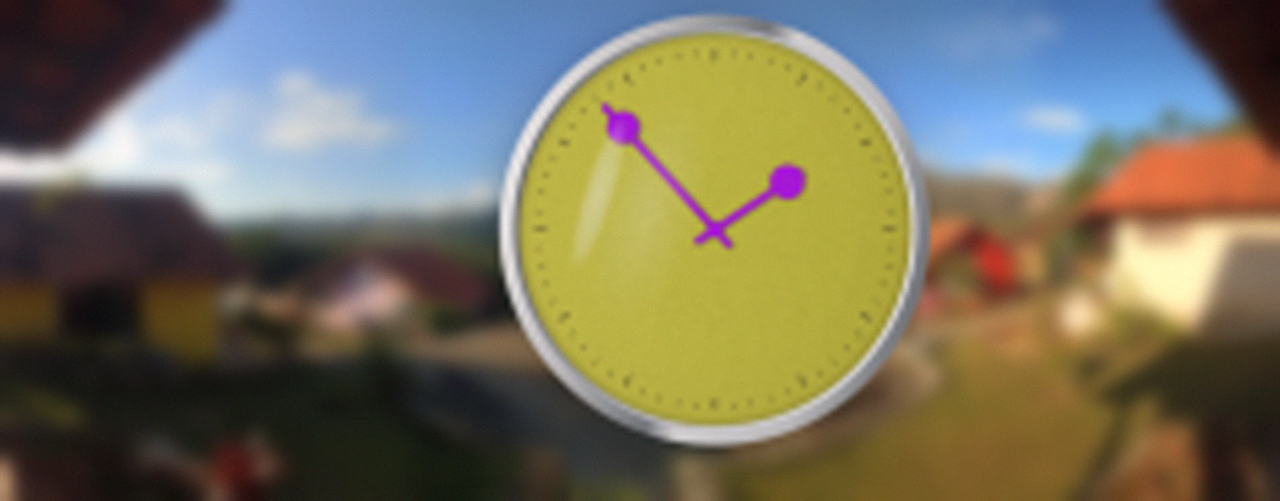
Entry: h=1 m=53
